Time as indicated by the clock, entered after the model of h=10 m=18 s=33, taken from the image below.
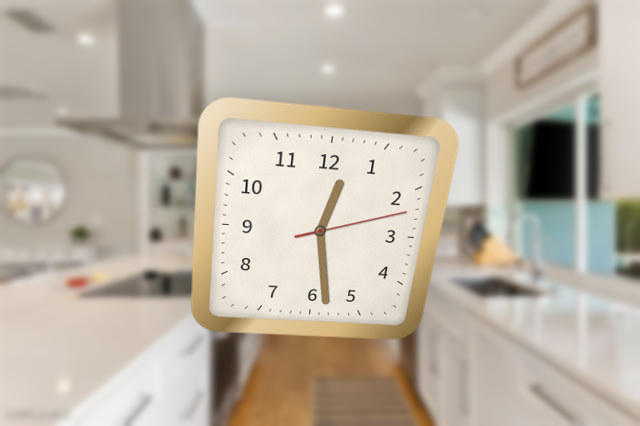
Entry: h=12 m=28 s=12
